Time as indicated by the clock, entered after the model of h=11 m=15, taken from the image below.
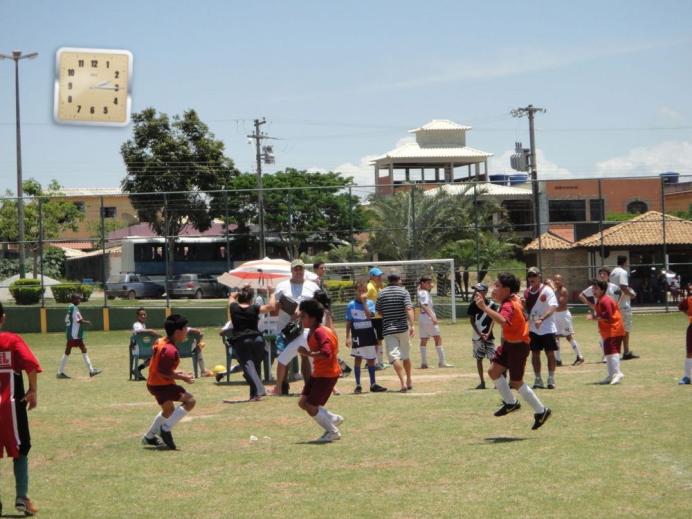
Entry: h=2 m=15
